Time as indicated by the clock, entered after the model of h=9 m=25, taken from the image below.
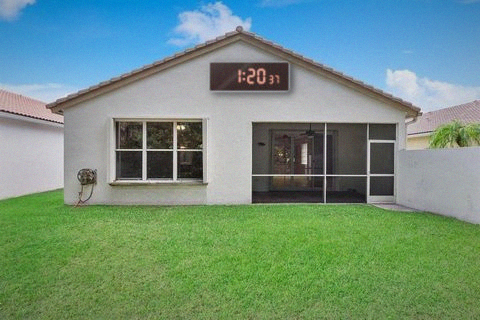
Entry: h=1 m=20
